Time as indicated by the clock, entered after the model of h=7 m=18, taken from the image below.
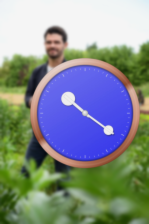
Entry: h=10 m=21
